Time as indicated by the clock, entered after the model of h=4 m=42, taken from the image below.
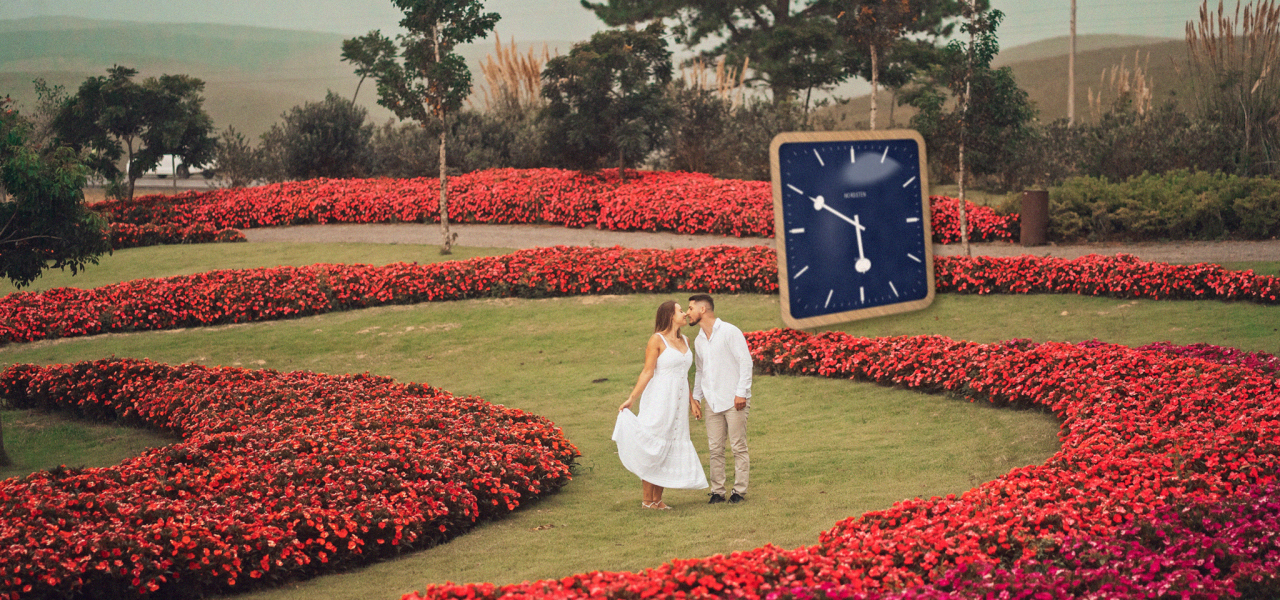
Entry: h=5 m=50
